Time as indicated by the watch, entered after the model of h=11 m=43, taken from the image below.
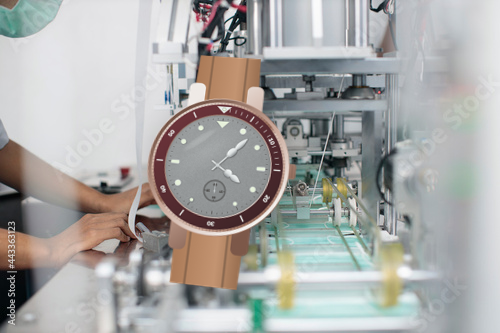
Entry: h=4 m=7
